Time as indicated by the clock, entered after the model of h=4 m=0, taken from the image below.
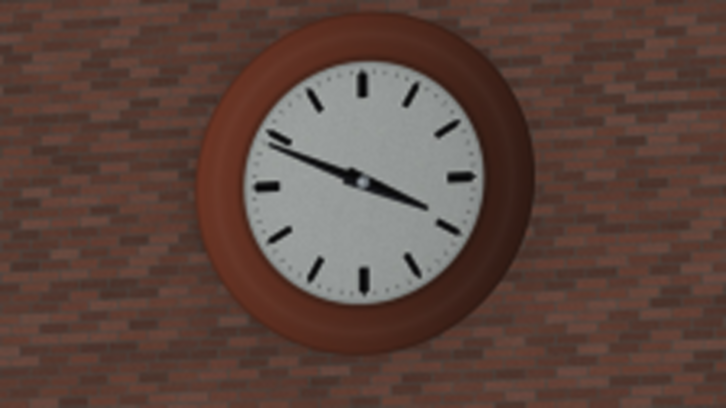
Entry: h=3 m=49
